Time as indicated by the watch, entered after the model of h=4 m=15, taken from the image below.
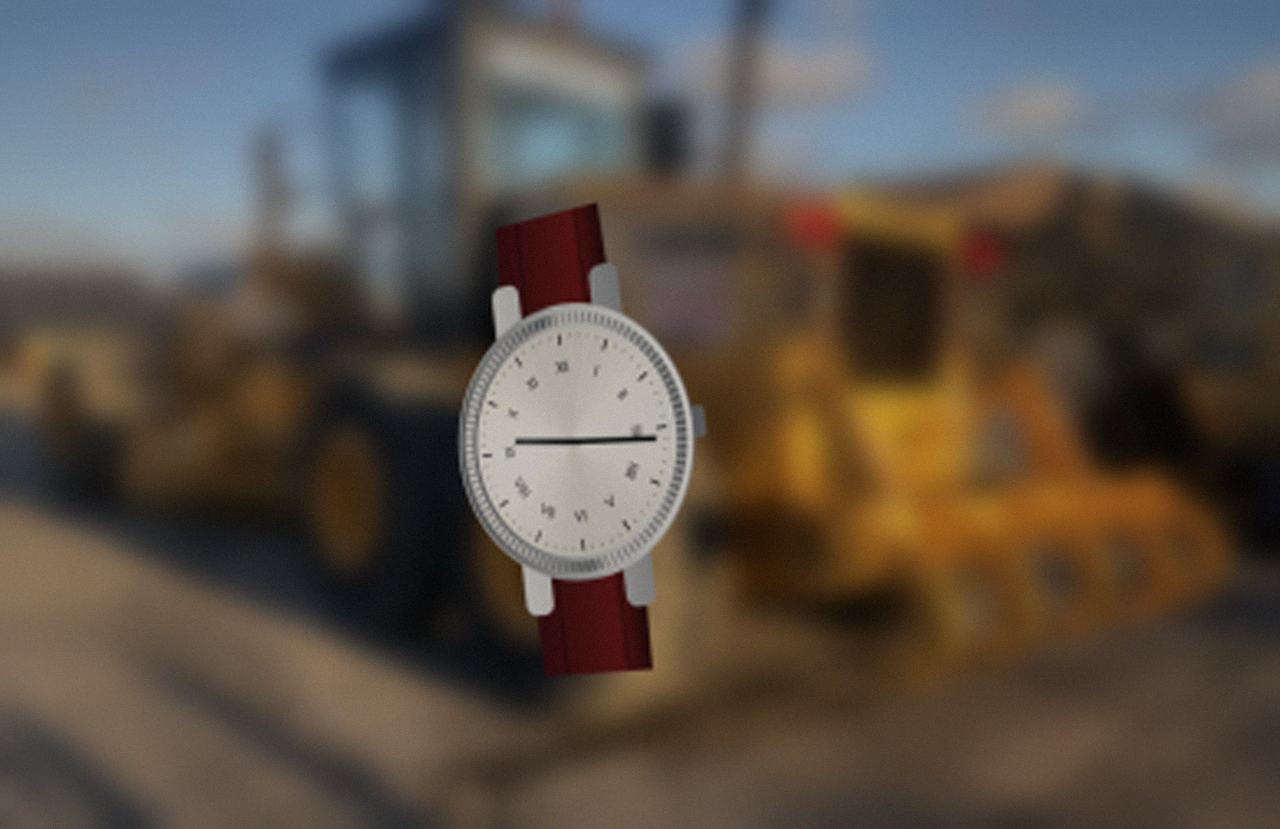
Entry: h=9 m=16
